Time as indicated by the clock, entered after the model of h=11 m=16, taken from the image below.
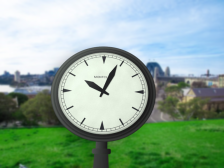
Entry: h=10 m=4
